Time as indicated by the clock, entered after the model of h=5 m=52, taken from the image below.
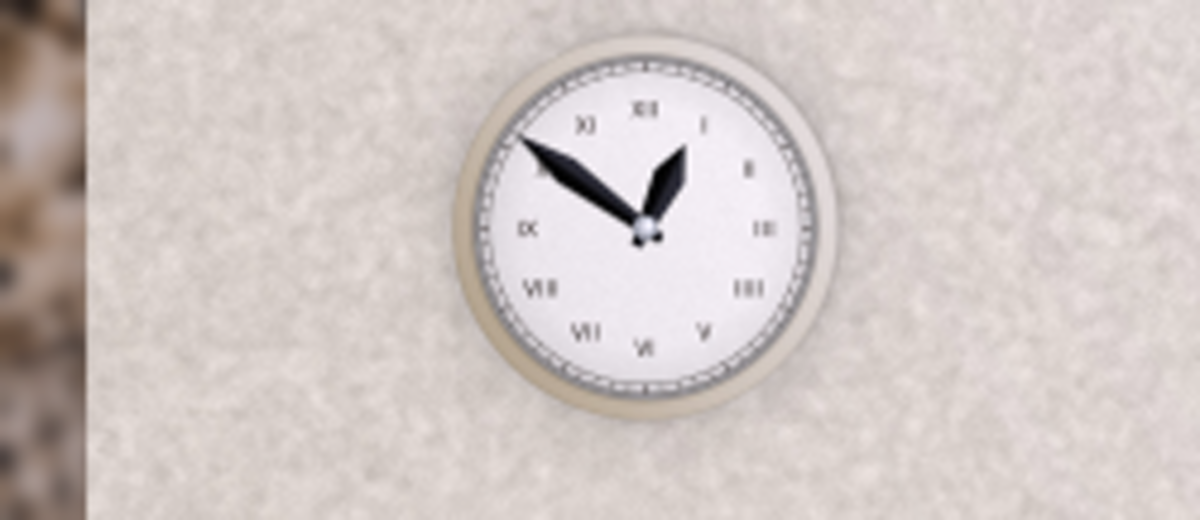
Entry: h=12 m=51
